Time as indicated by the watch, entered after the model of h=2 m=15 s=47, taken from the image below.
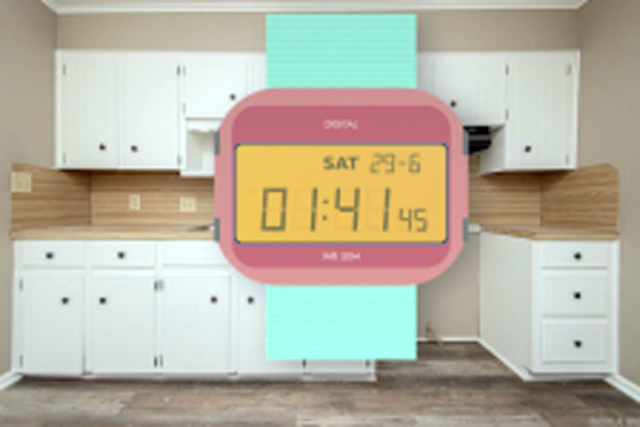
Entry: h=1 m=41 s=45
